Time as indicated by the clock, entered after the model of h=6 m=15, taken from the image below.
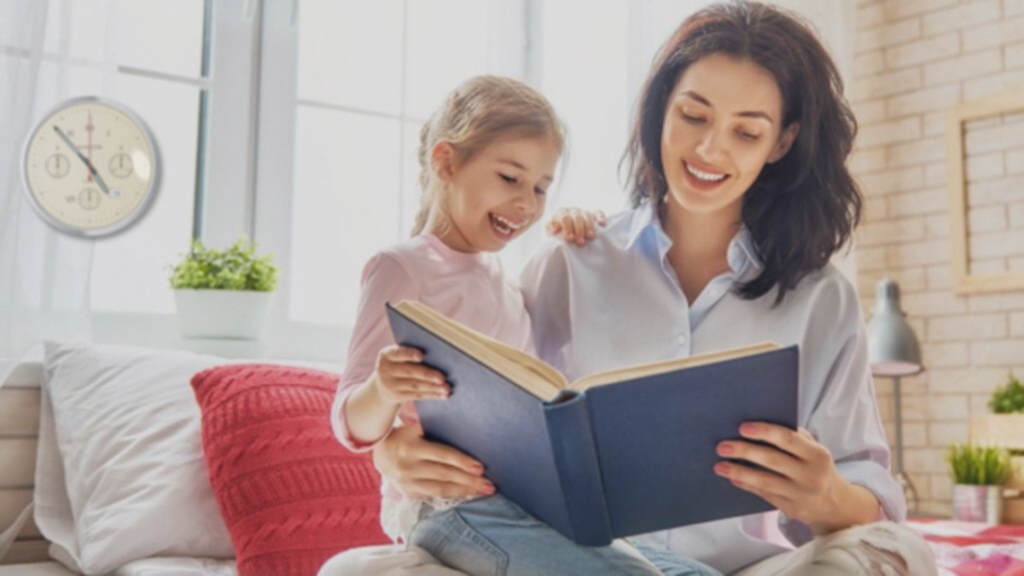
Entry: h=4 m=53
